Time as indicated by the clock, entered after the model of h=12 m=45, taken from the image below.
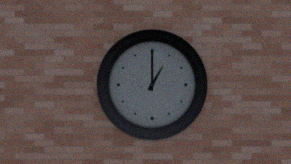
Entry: h=1 m=0
